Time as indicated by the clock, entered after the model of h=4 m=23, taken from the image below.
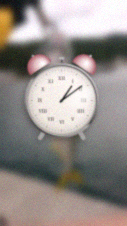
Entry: h=1 m=9
